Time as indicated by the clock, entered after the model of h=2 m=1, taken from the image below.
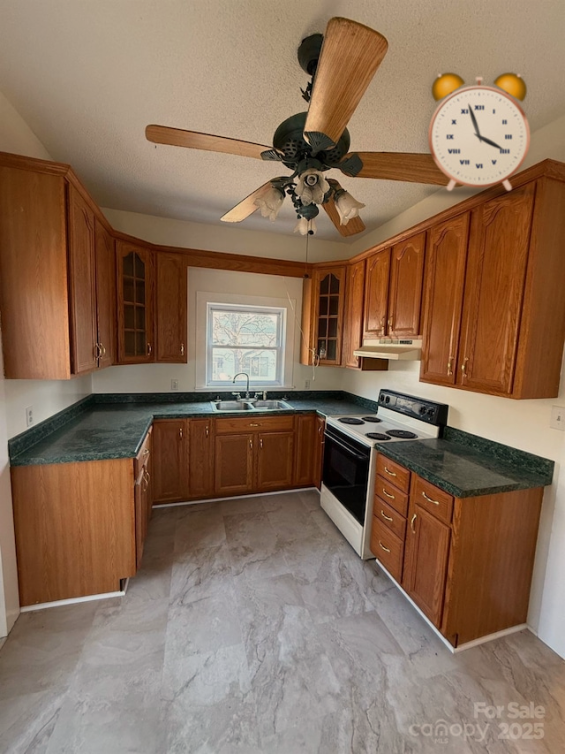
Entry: h=3 m=57
